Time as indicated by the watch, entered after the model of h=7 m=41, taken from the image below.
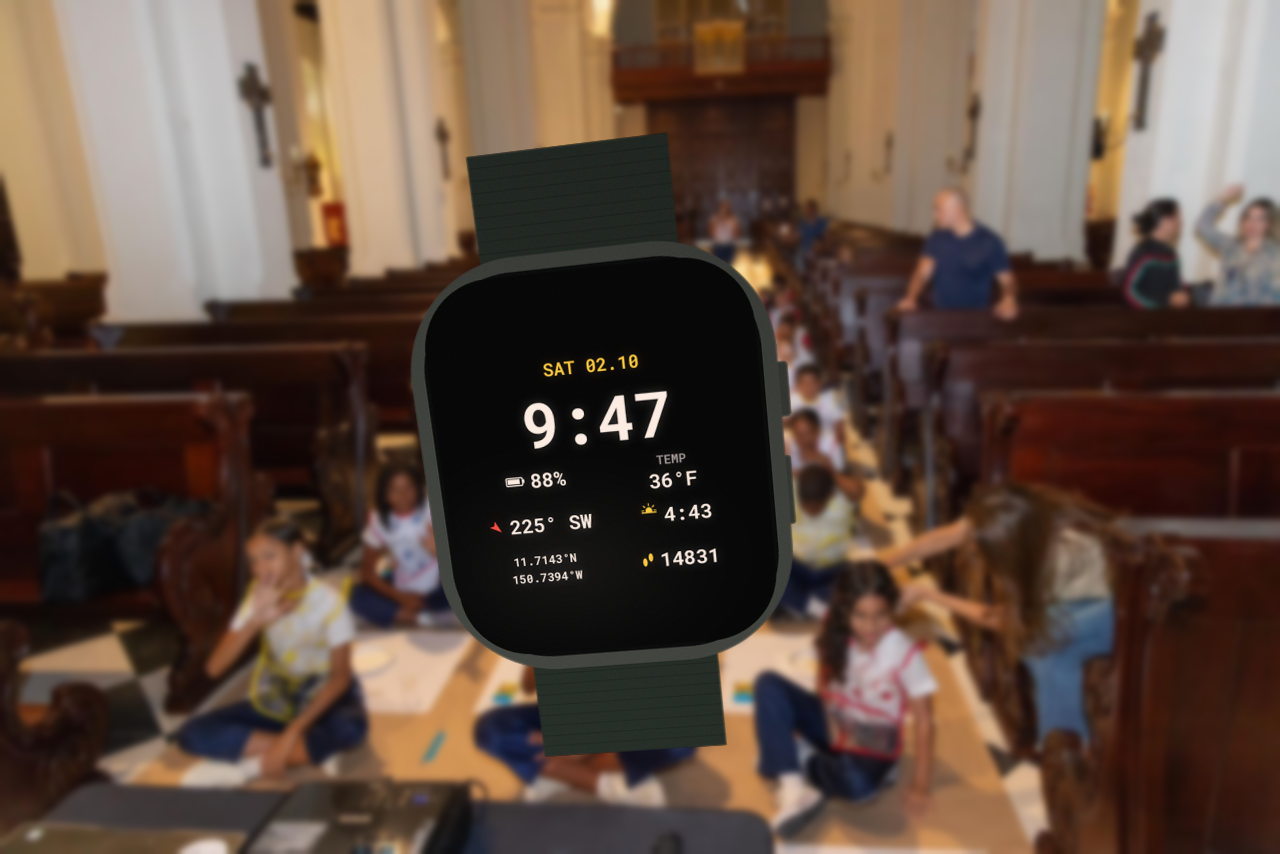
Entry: h=9 m=47
